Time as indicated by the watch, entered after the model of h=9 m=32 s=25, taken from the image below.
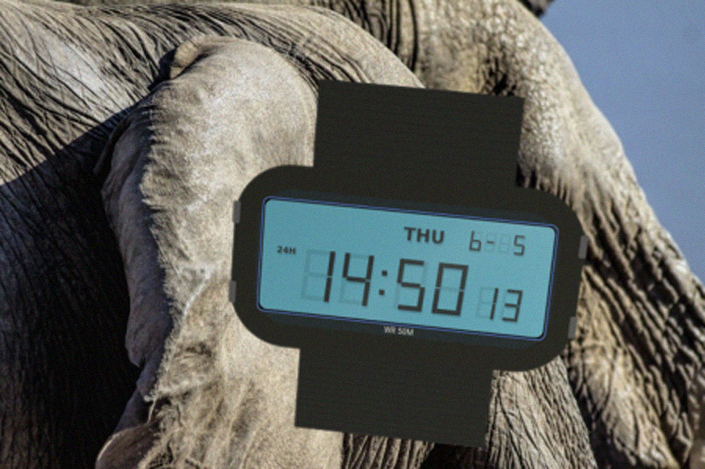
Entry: h=14 m=50 s=13
